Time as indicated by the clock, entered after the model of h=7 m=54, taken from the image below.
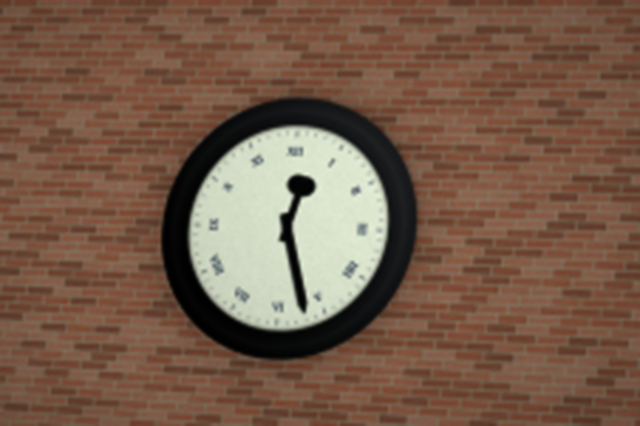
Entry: h=12 m=27
